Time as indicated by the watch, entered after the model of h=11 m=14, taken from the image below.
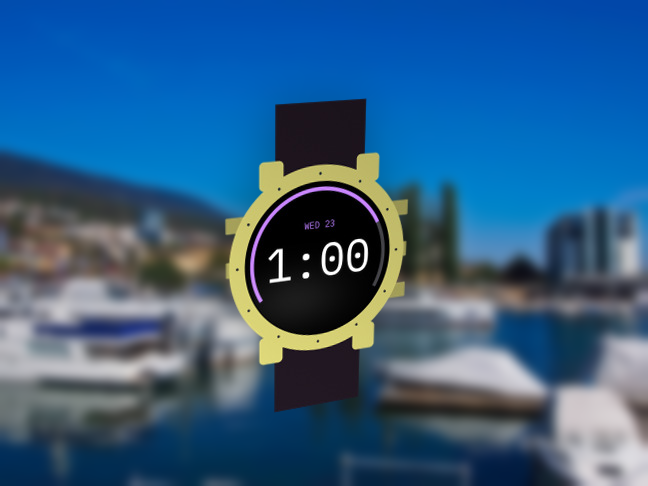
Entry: h=1 m=0
